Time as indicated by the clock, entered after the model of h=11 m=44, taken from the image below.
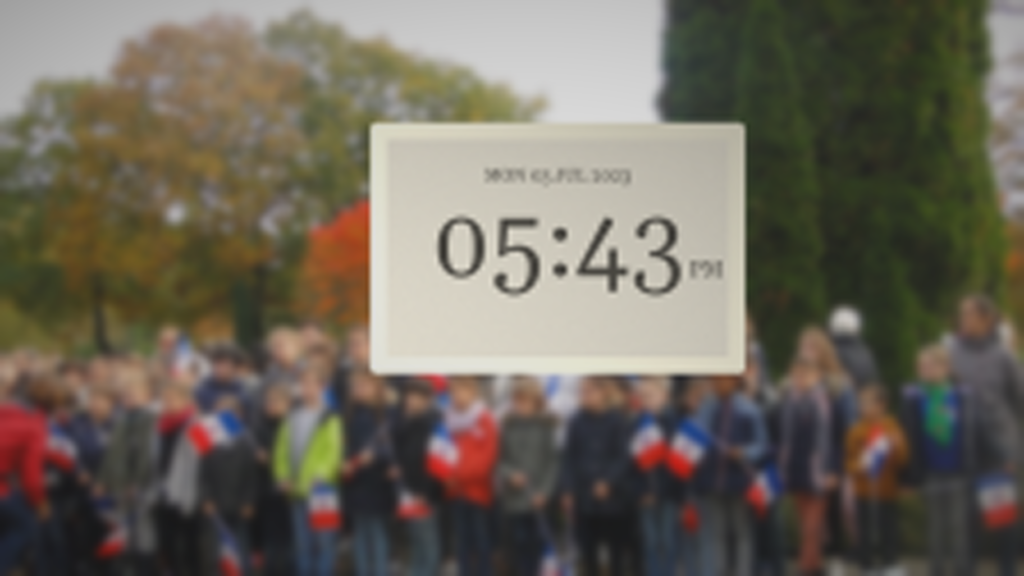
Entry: h=5 m=43
